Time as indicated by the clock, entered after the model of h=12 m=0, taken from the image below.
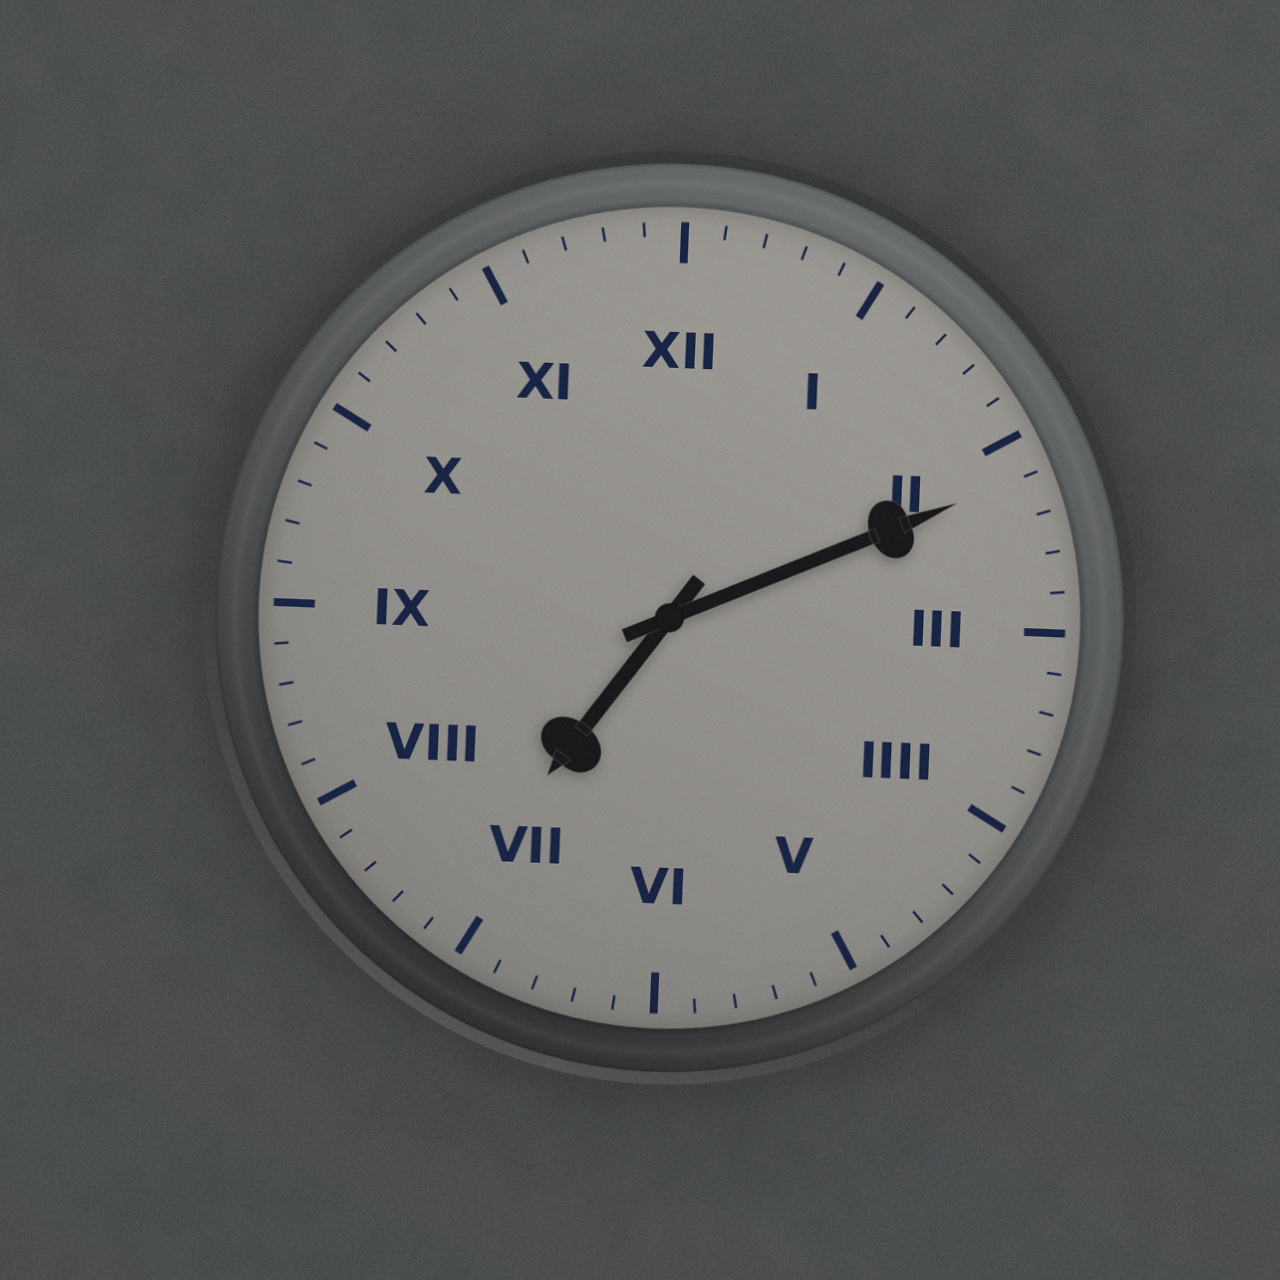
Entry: h=7 m=11
